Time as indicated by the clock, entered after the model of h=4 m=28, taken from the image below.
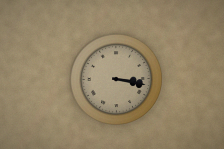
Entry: h=3 m=17
